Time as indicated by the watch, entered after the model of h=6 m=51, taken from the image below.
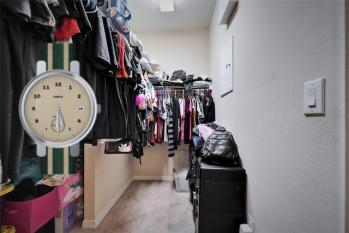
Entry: h=5 m=30
